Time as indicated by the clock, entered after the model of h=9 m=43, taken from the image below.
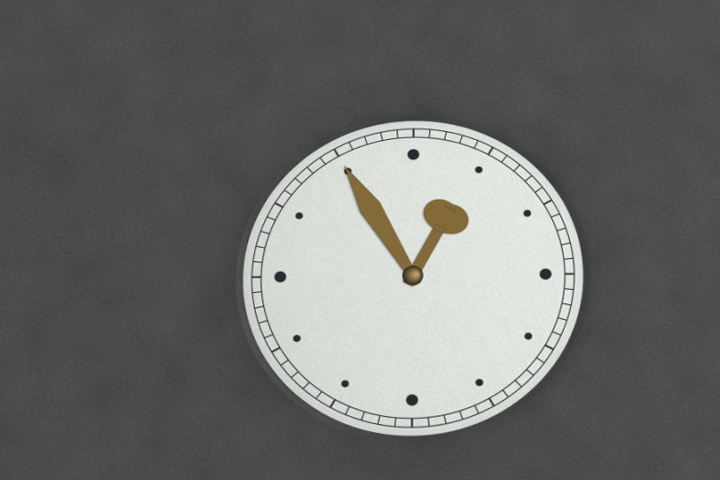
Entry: h=12 m=55
